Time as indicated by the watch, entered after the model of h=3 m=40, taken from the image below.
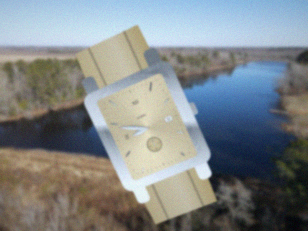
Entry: h=8 m=49
